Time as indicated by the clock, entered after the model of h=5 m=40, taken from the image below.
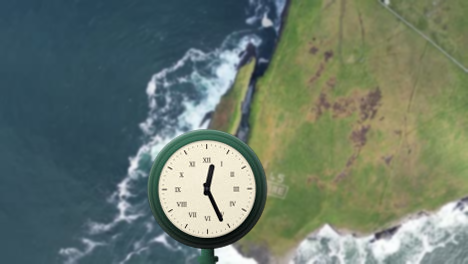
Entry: h=12 m=26
